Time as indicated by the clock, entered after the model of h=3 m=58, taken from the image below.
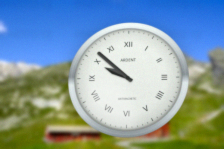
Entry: h=9 m=52
